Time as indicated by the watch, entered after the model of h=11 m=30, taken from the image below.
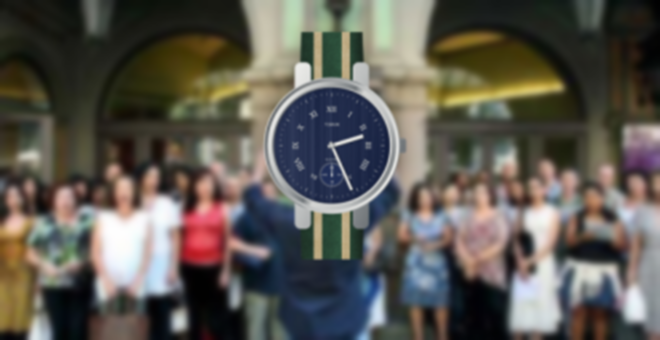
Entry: h=2 m=26
